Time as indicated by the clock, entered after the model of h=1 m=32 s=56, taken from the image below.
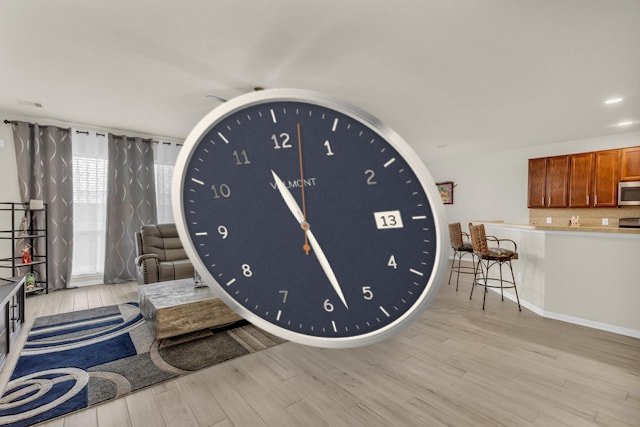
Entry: h=11 m=28 s=2
